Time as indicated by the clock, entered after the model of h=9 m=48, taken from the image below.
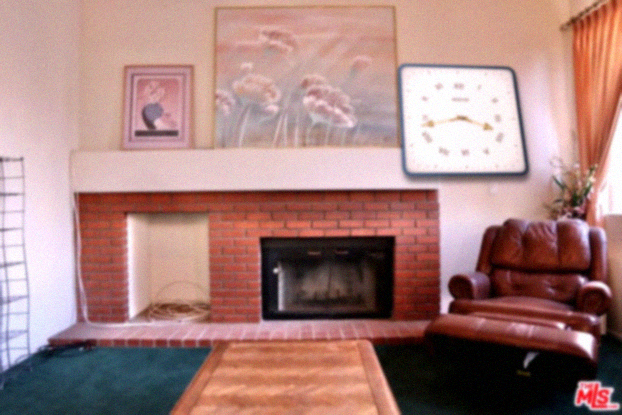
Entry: h=3 m=43
